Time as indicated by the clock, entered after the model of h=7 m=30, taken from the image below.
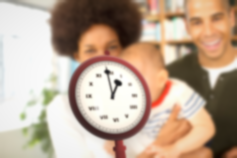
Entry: h=12 m=59
